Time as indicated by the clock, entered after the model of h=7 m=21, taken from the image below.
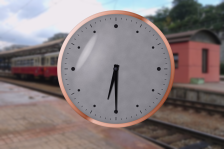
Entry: h=6 m=30
